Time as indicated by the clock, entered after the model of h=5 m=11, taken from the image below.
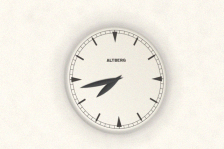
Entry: h=7 m=43
